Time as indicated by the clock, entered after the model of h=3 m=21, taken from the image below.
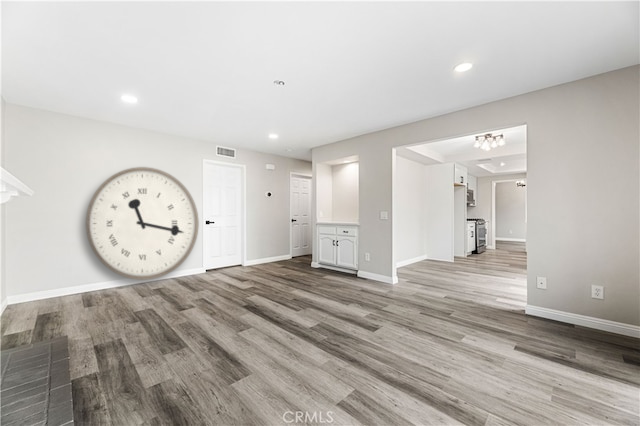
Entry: h=11 m=17
